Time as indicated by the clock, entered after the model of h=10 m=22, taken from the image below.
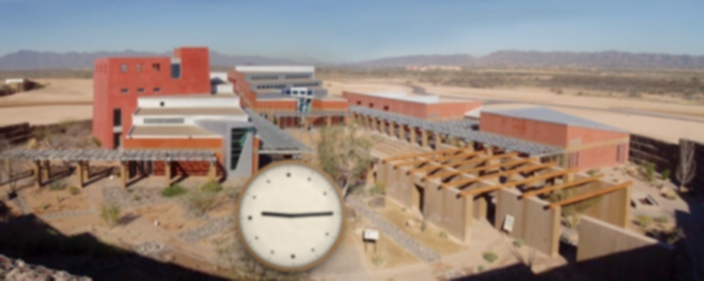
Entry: h=9 m=15
